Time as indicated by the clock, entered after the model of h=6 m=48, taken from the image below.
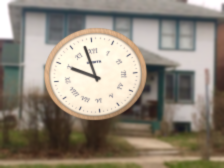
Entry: h=9 m=58
